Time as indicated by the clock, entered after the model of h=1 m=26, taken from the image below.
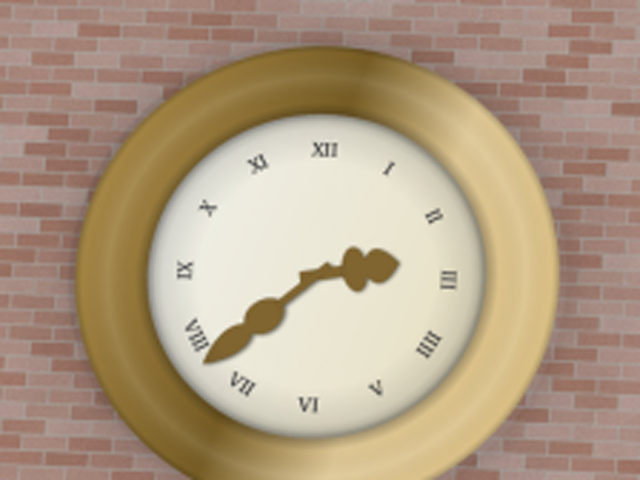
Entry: h=2 m=38
